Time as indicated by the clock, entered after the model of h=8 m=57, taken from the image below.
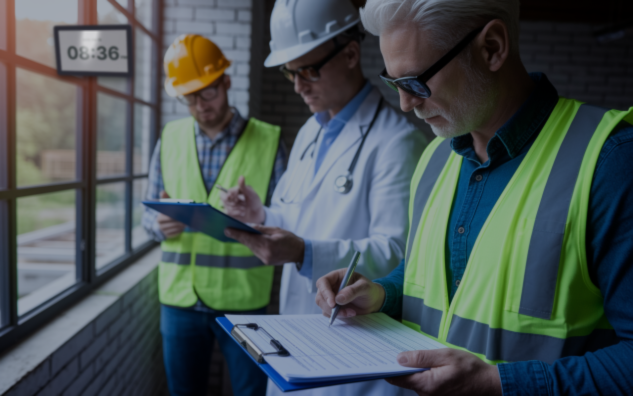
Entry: h=8 m=36
